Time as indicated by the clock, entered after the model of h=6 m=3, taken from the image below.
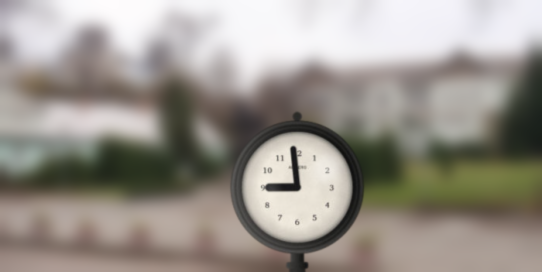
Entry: h=8 m=59
